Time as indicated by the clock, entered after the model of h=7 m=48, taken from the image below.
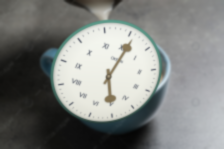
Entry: h=5 m=1
